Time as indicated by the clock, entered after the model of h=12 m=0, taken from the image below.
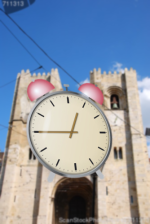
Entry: h=12 m=45
